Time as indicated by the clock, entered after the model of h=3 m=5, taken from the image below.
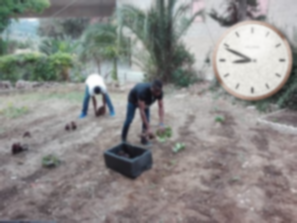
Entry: h=8 m=49
